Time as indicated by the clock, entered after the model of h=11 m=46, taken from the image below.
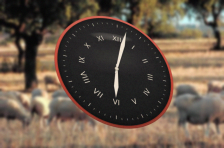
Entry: h=6 m=2
